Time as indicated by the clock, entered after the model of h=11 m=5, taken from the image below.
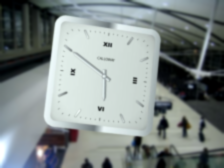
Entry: h=5 m=50
